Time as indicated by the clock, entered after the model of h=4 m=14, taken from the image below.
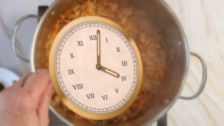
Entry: h=4 m=2
